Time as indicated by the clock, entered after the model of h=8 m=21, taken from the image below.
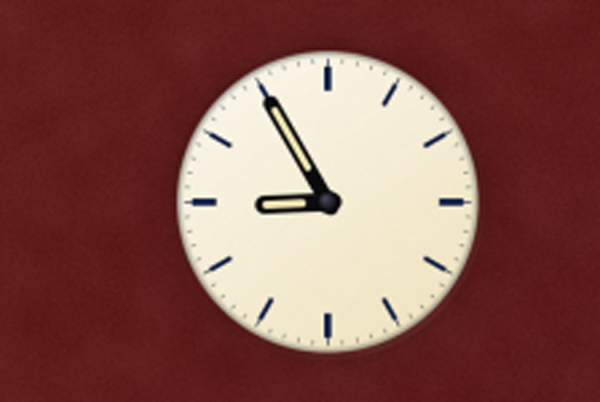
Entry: h=8 m=55
